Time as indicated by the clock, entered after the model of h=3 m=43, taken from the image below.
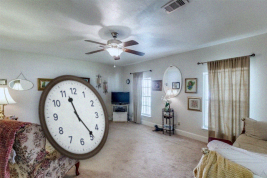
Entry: h=11 m=24
